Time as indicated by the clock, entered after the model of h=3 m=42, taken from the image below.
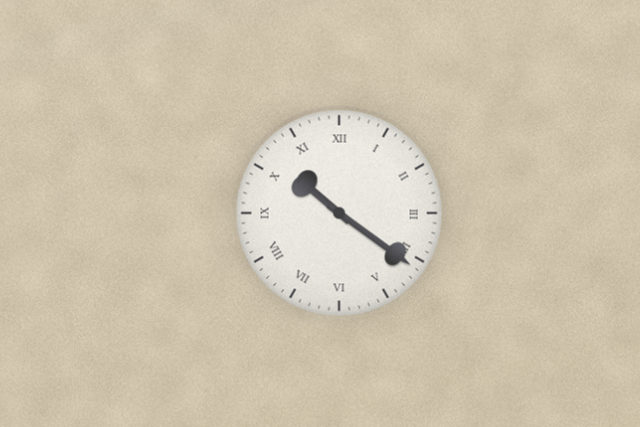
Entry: h=10 m=21
